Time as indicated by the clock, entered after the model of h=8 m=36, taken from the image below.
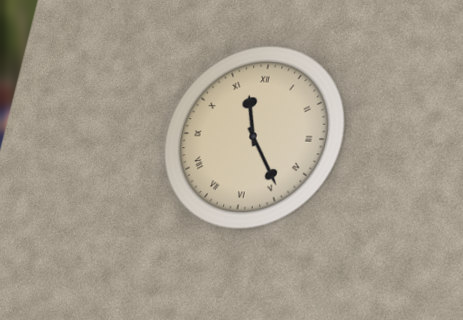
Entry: h=11 m=24
